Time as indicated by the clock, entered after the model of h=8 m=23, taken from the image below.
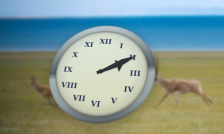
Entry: h=2 m=10
